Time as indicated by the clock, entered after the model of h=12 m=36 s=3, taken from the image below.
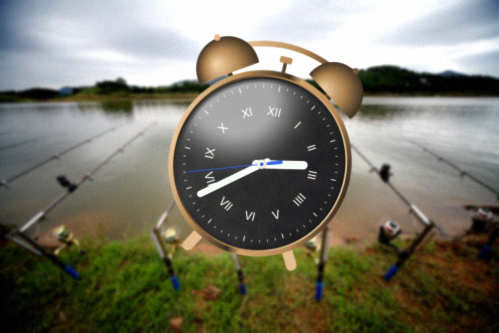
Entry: h=2 m=38 s=42
